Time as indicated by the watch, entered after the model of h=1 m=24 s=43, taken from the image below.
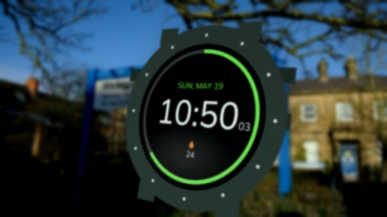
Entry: h=10 m=50 s=3
